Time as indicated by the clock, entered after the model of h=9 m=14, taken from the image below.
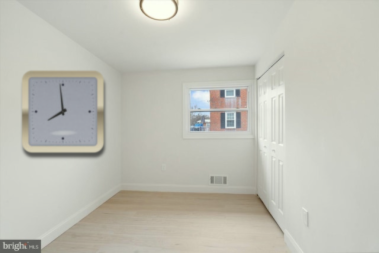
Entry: h=7 m=59
